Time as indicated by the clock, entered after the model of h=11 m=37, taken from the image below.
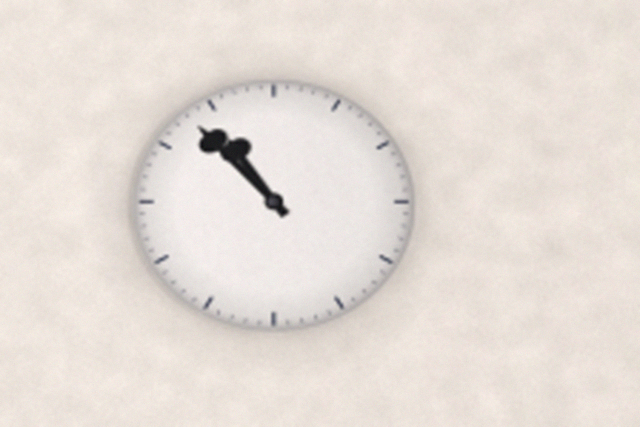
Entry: h=10 m=53
